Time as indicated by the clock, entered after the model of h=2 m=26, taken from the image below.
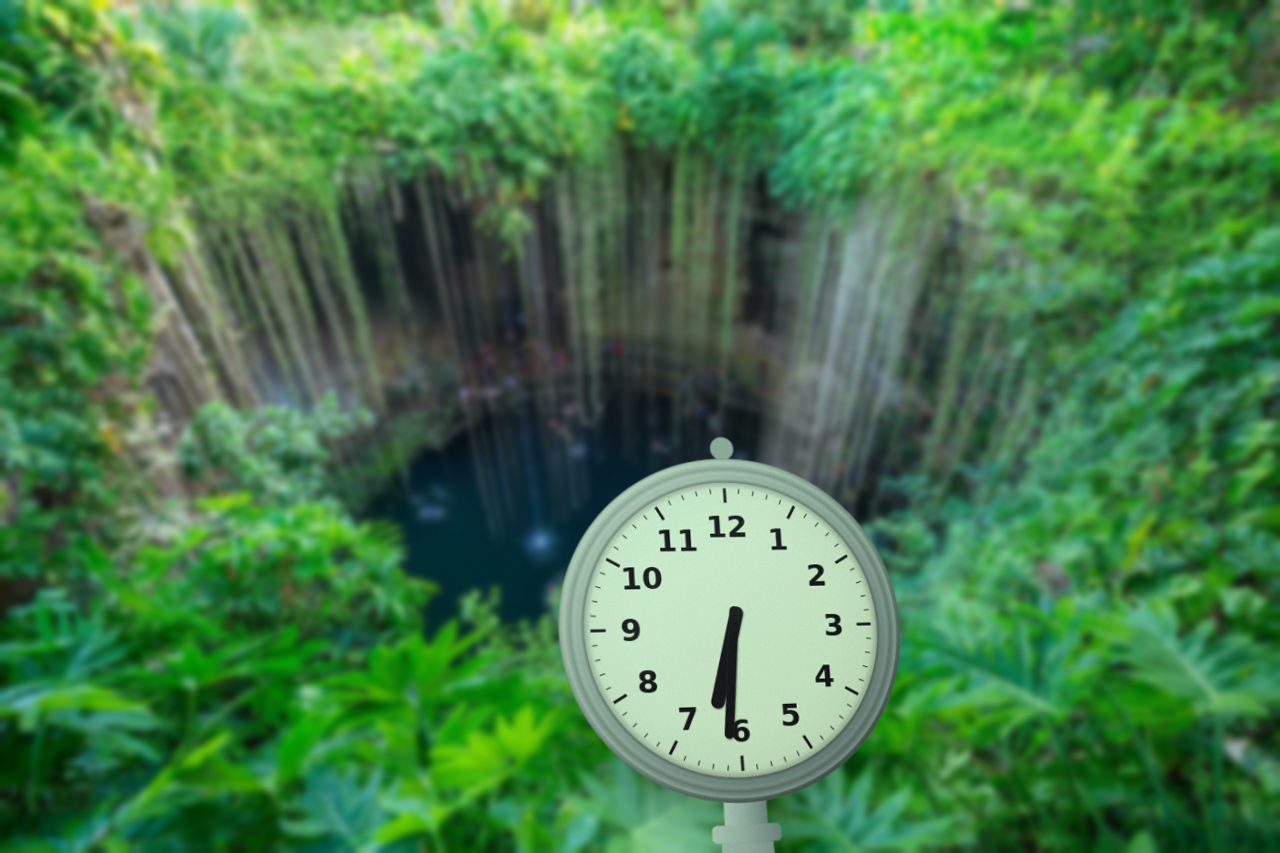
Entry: h=6 m=31
